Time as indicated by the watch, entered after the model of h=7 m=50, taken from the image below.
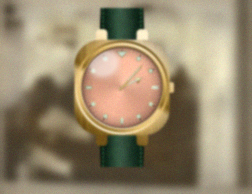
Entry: h=2 m=7
